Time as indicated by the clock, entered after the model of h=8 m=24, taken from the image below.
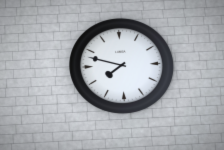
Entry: h=7 m=48
